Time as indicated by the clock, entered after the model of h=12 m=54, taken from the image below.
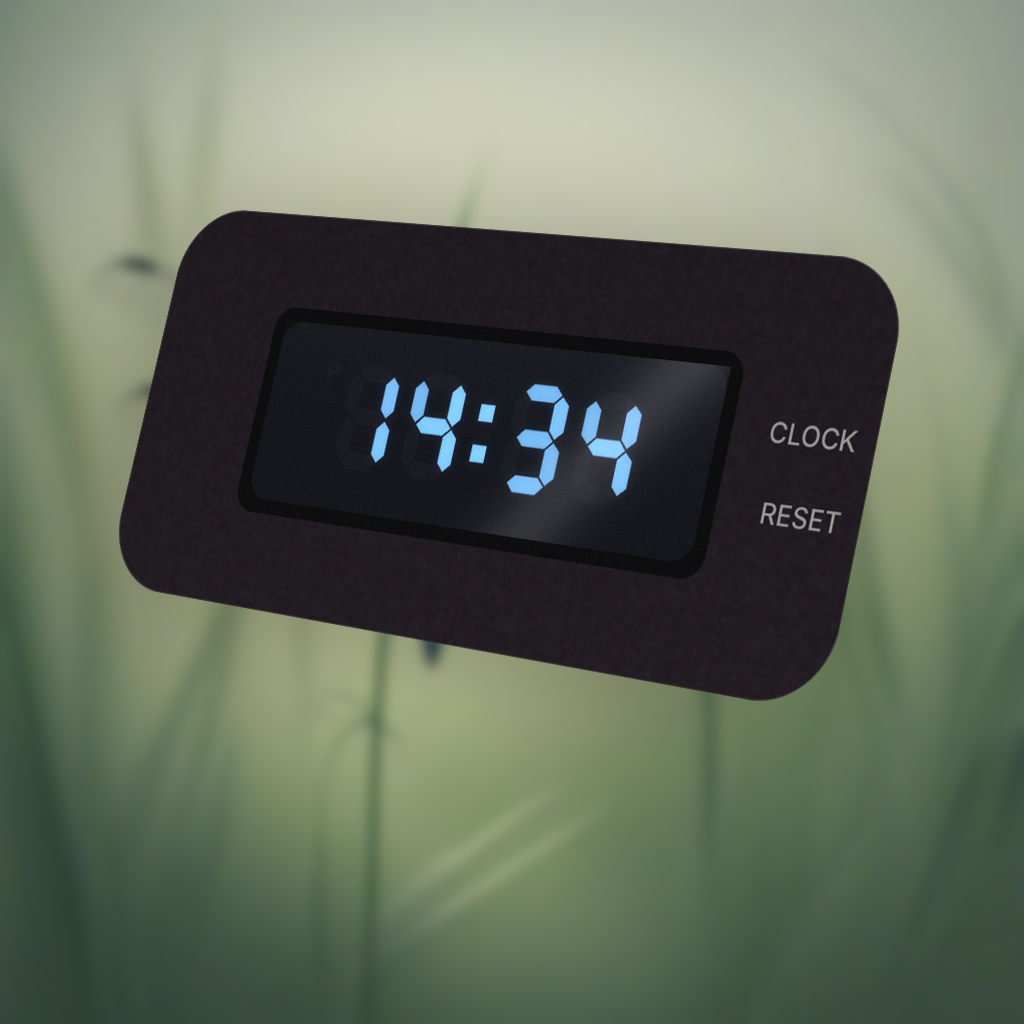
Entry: h=14 m=34
